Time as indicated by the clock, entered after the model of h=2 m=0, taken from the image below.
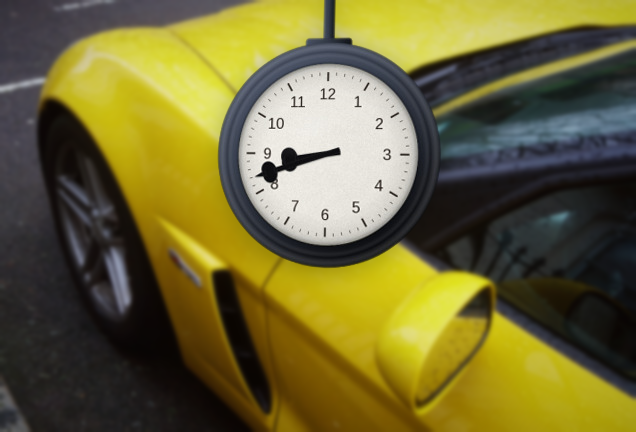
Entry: h=8 m=42
